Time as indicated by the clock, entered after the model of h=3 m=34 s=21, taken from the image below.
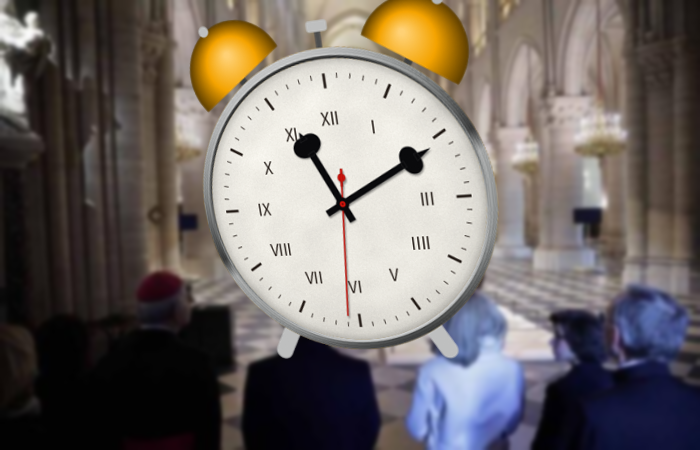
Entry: h=11 m=10 s=31
